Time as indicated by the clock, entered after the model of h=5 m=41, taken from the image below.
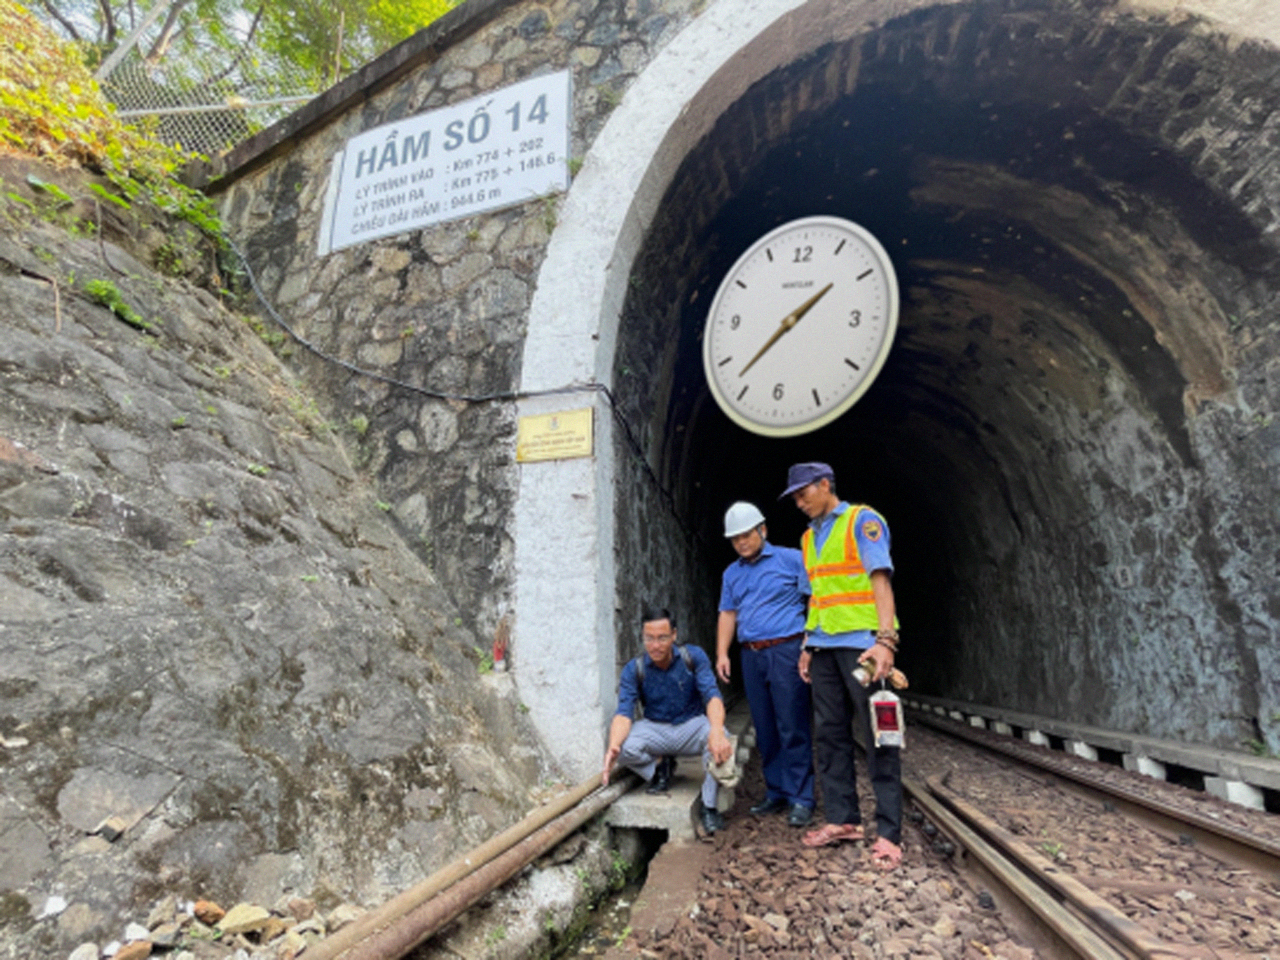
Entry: h=1 m=37
